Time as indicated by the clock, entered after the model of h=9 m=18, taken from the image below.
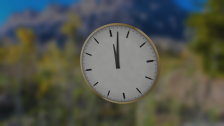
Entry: h=12 m=2
